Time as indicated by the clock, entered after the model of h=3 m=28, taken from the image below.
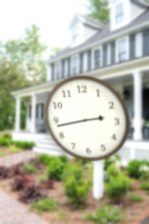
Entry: h=2 m=43
